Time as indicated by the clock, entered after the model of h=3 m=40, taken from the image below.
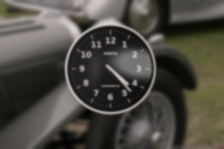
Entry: h=4 m=23
